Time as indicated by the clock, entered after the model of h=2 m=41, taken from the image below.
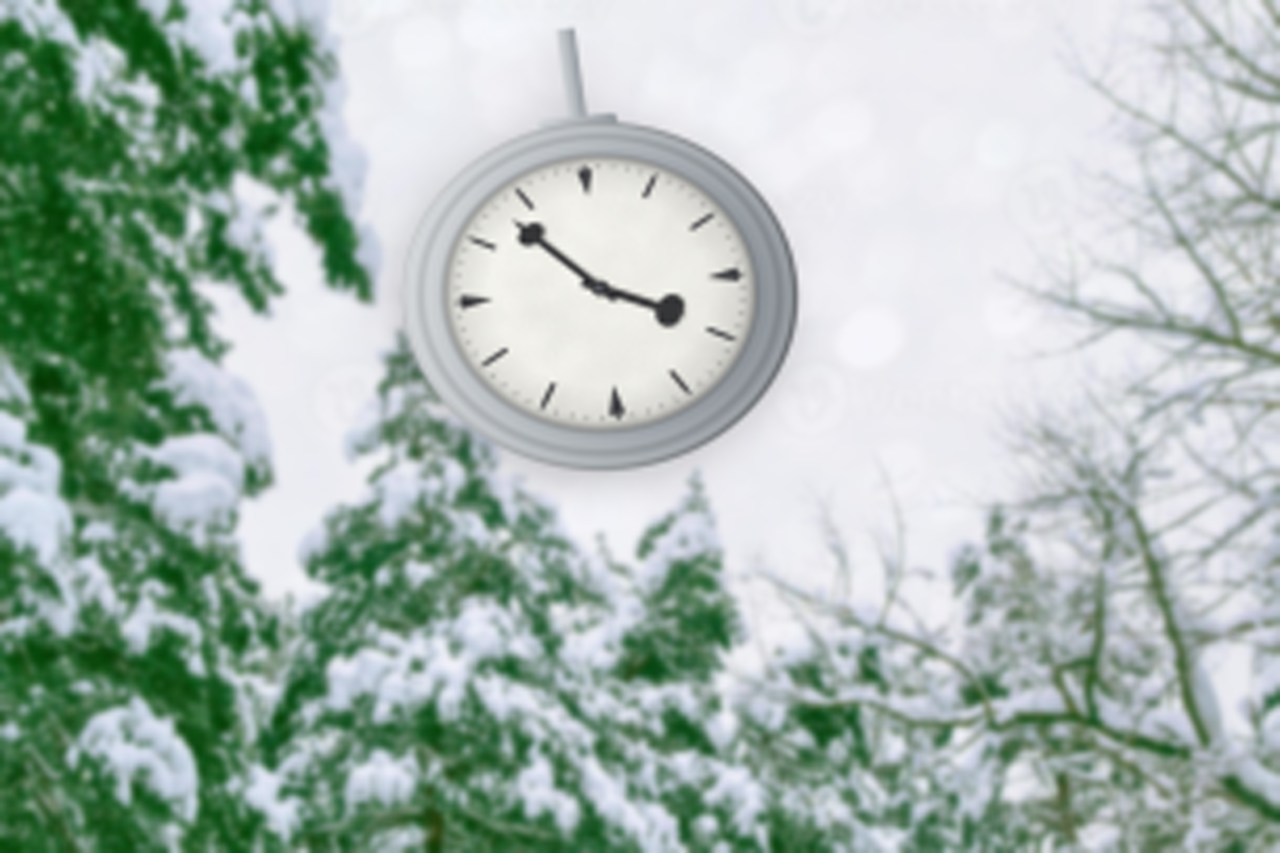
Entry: h=3 m=53
